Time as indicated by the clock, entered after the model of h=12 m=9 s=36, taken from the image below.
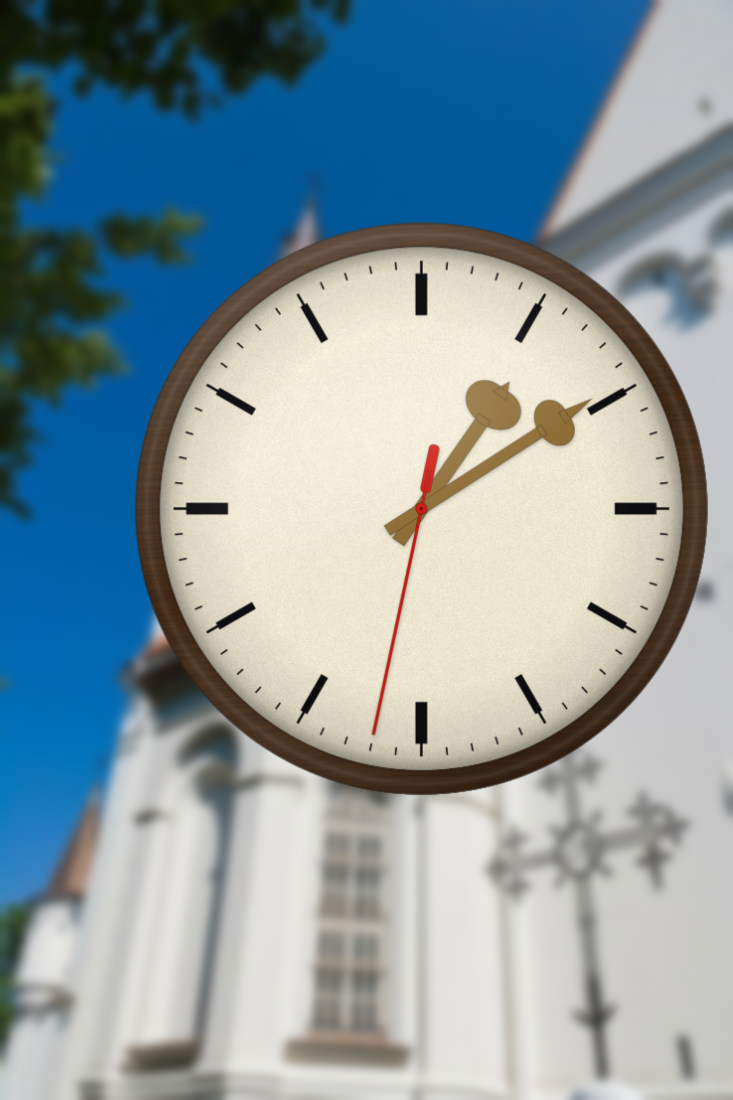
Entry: h=1 m=9 s=32
